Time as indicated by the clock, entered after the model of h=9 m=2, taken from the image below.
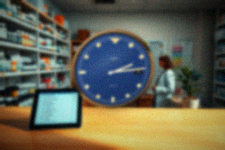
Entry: h=2 m=14
